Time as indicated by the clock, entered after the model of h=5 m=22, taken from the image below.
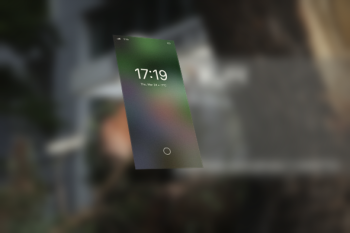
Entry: h=17 m=19
